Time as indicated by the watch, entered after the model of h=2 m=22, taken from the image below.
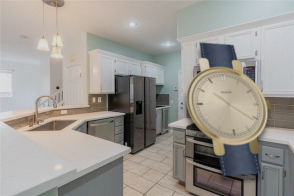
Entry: h=10 m=21
